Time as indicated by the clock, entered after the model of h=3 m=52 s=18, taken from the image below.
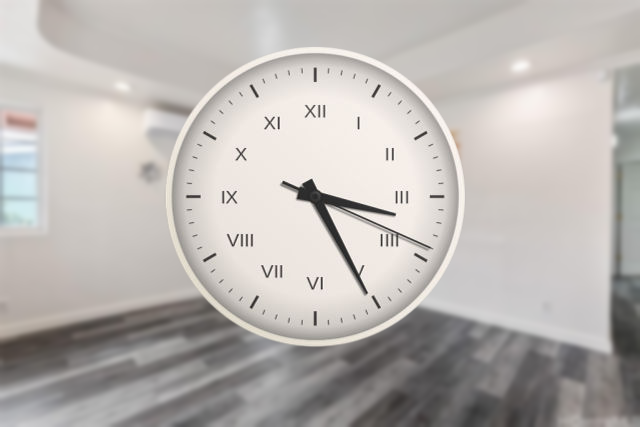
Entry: h=3 m=25 s=19
